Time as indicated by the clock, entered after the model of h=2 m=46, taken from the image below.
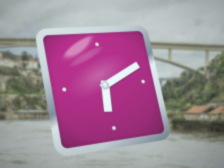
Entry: h=6 m=11
